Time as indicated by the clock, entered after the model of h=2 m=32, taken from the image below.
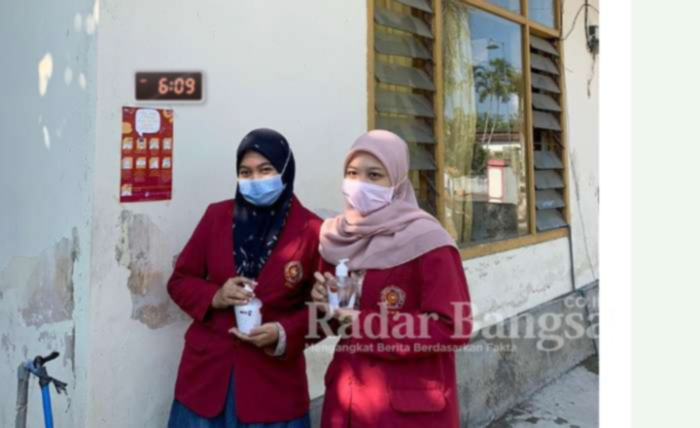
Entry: h=6 m=9
